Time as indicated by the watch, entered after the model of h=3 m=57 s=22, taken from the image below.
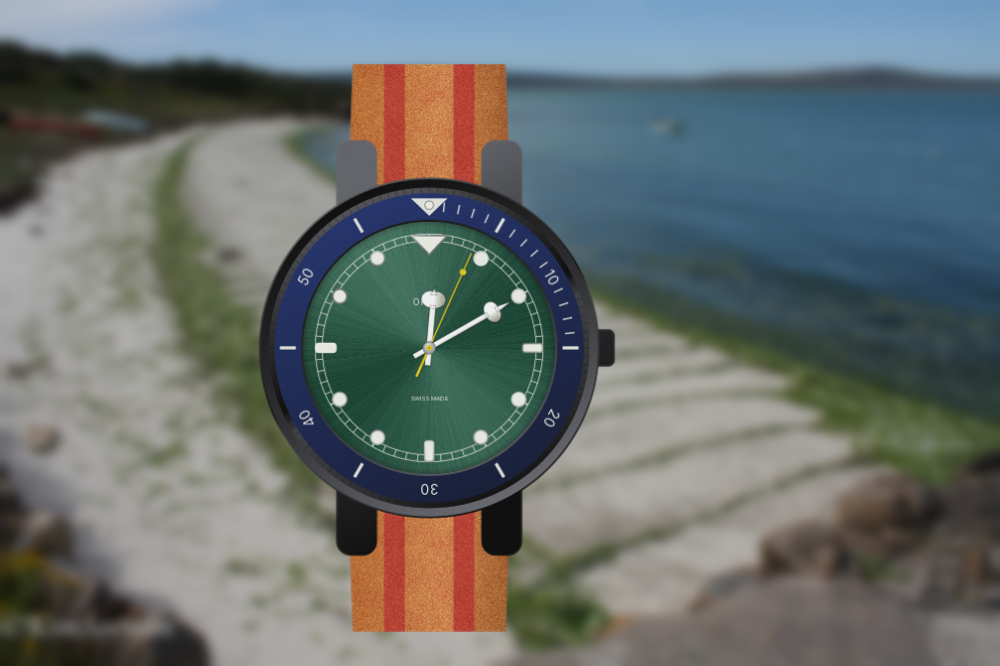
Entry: h=12 m=10 s=4
